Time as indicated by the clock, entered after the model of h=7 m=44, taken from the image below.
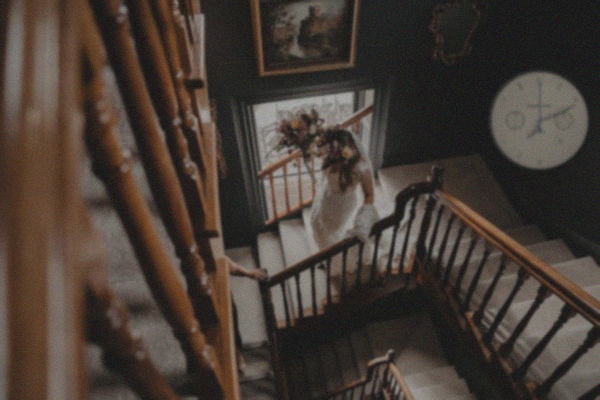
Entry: h=7 m=11
